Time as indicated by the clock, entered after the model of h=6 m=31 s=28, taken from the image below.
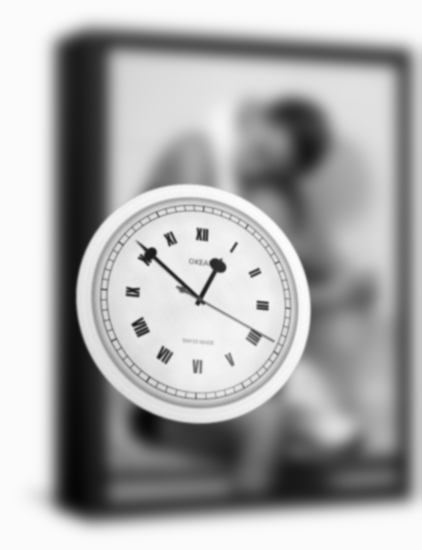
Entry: h=12 m=51 s=19
